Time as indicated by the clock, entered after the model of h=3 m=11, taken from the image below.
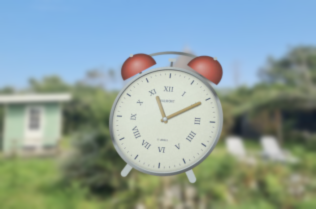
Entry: h=11 m=10
